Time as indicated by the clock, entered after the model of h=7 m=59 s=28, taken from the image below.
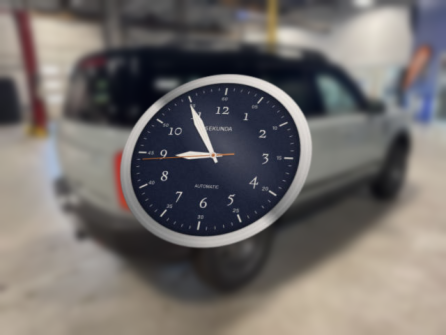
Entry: h=8 m=54 s=44
